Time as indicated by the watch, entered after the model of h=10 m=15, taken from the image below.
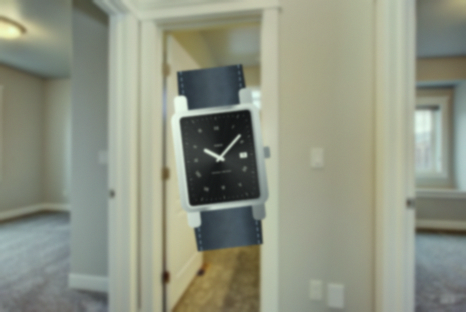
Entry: h=10 m=8
